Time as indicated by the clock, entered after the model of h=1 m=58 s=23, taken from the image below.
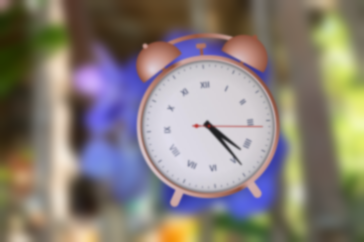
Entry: h=4 m=24 s=16
